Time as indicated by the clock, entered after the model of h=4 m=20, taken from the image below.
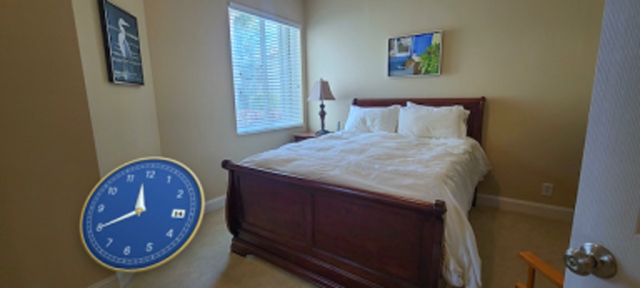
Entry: h=11 m=40
